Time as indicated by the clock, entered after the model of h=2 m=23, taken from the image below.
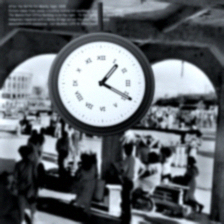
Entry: h=1 m=20
